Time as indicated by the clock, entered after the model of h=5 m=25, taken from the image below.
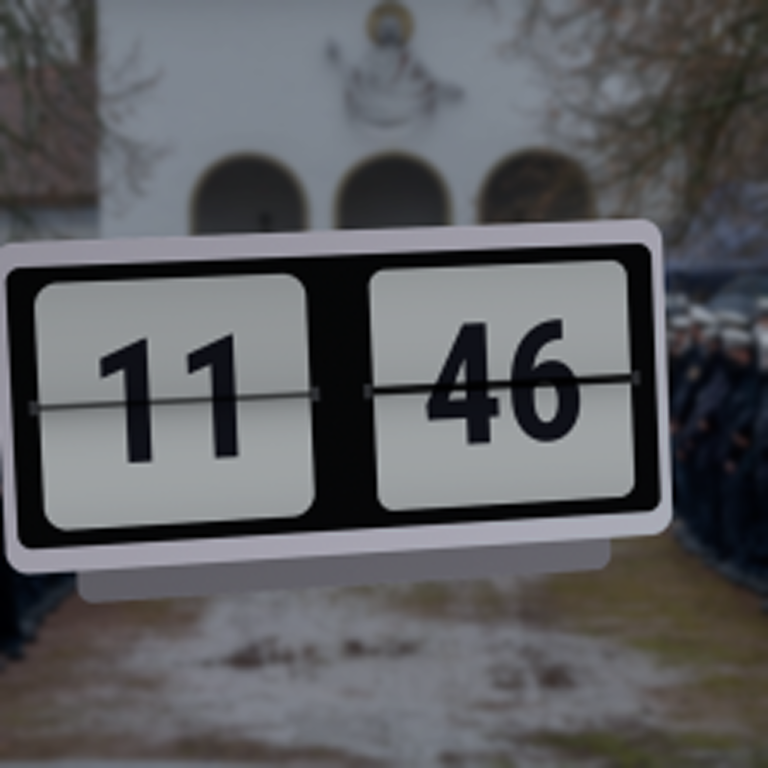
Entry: h=11 m=46
